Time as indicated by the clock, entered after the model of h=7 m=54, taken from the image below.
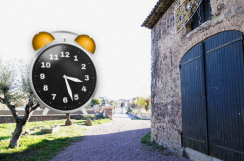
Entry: h=3 m=27
